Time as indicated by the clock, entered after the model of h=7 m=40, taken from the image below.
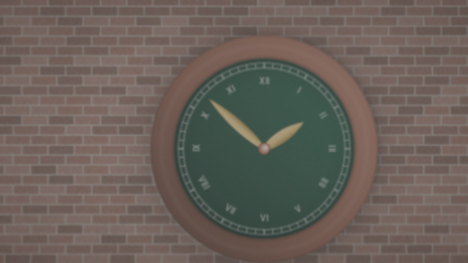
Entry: h=1 m=52
